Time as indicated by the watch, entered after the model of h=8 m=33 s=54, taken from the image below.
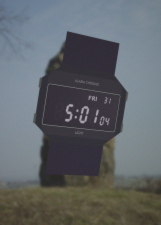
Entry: h=5 m=1 s=4
